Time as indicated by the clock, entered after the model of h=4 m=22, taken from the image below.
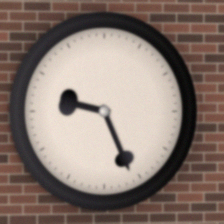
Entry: h=9 m=26
